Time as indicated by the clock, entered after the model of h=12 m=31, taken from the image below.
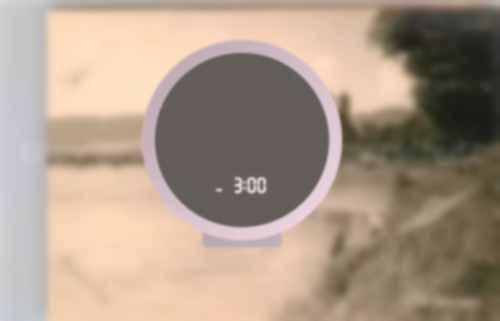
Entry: h=3 m=0
